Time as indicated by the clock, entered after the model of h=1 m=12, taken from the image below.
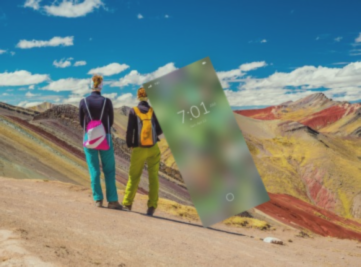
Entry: h=7 m=1
